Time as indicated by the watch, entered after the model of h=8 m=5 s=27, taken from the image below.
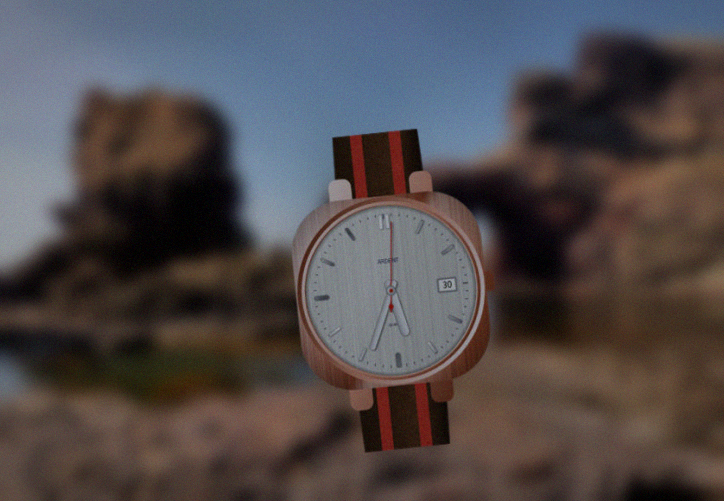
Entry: h=5 m=34 s=1
